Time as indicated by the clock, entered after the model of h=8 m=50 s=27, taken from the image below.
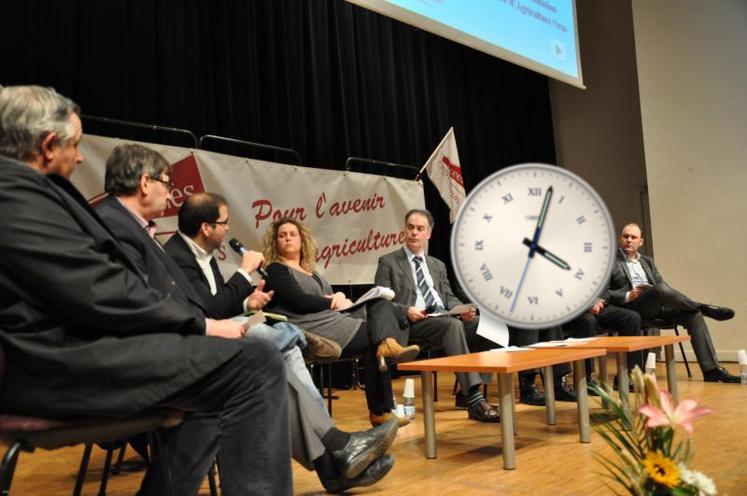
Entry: h=4 m=2 s=33
